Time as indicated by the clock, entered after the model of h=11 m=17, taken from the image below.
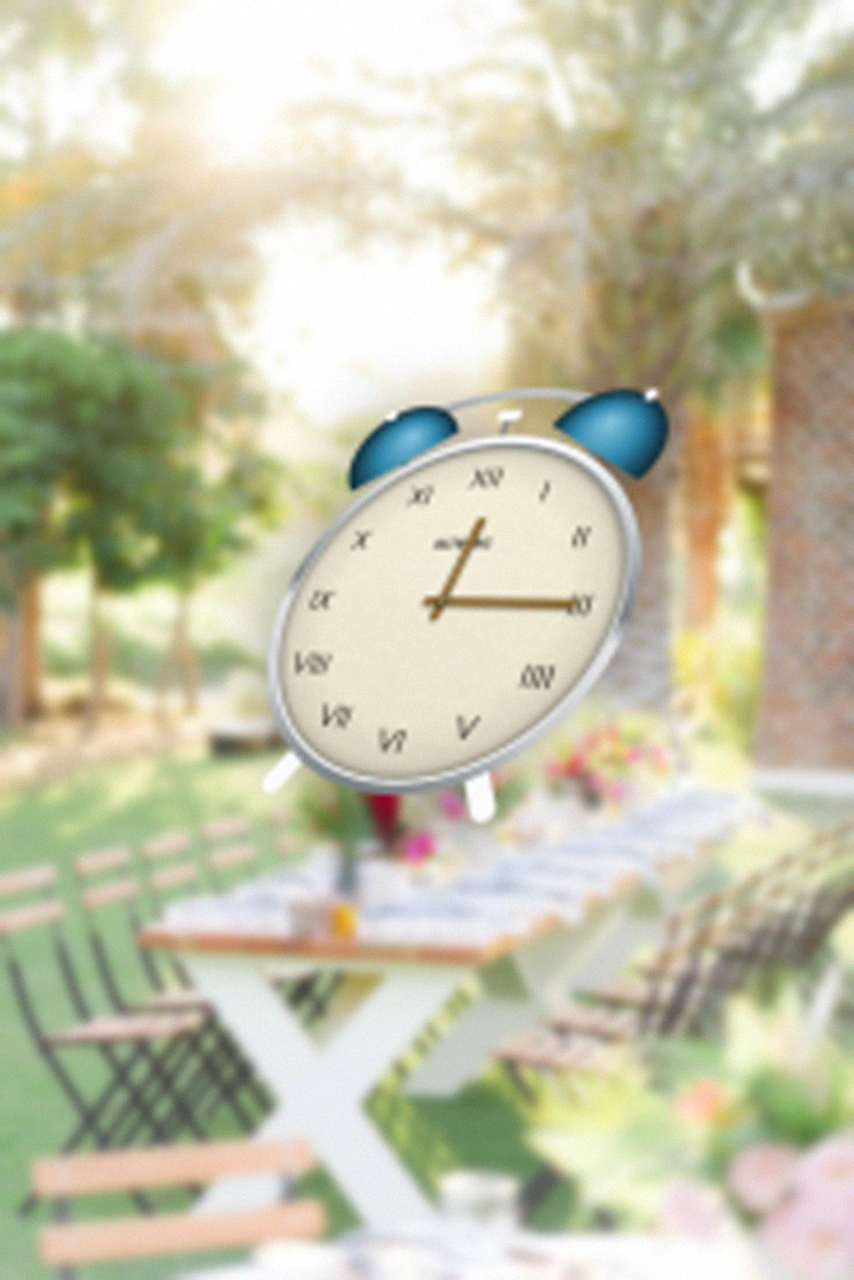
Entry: h=12 m=15
